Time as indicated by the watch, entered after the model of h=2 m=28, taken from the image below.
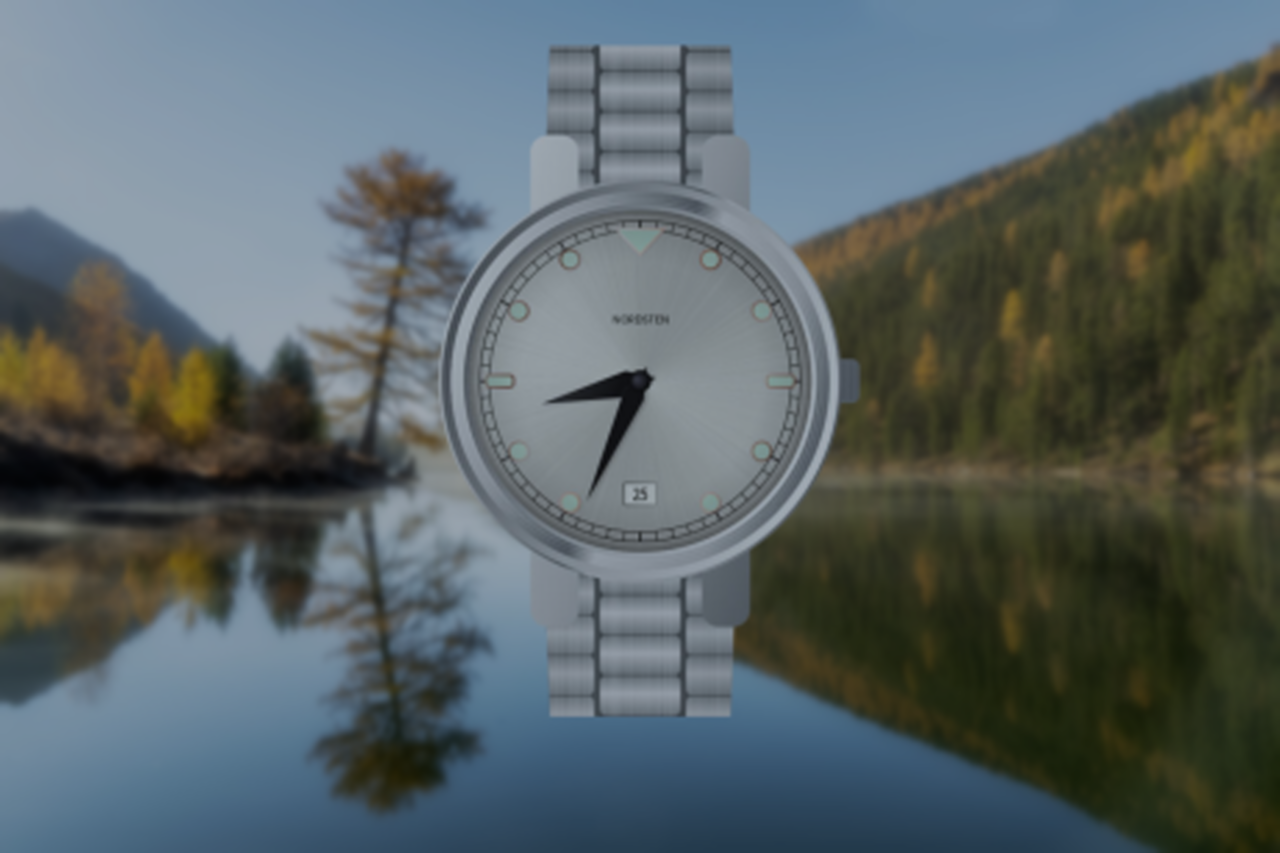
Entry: h=8 m=34
